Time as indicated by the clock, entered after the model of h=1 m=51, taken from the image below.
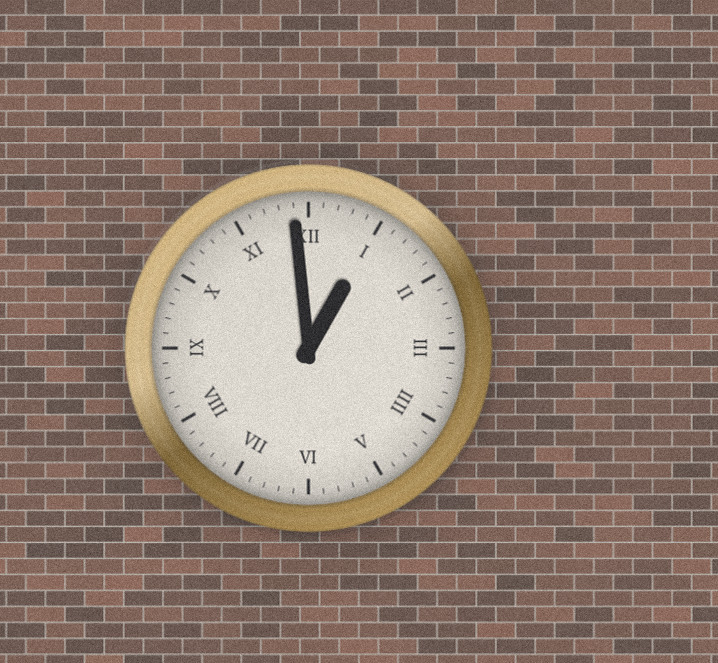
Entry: h=12 m=59
